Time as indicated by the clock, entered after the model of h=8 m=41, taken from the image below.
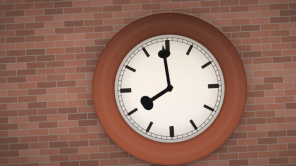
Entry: h=7 m=59
